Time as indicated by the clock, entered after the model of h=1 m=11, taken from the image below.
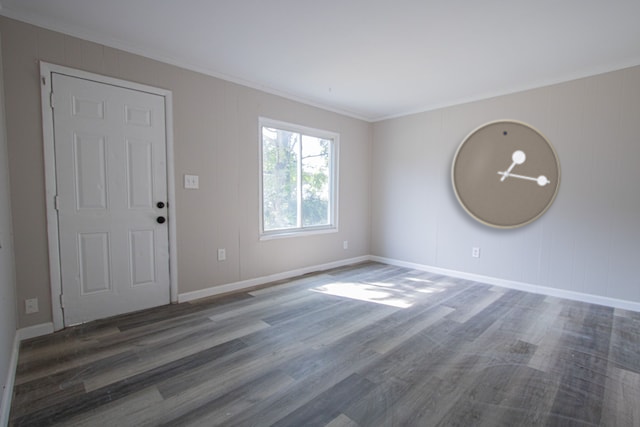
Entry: h=1 m=17
